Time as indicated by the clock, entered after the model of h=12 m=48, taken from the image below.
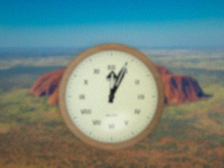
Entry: h=12 m=4
